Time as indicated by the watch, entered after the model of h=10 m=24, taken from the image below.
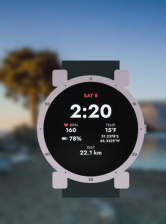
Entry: h=2 m=20
